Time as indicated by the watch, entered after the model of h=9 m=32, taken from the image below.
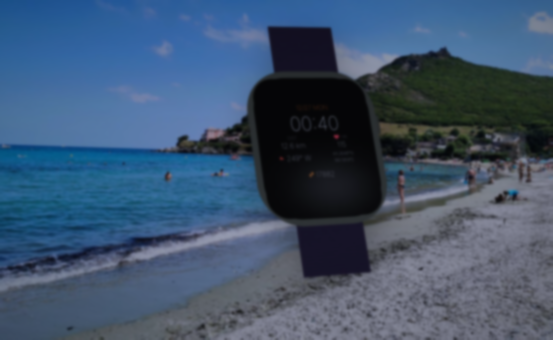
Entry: h=0 m=40
